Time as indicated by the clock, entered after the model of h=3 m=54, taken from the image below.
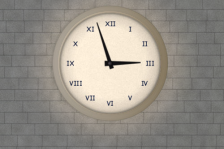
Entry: h=2 m=57
